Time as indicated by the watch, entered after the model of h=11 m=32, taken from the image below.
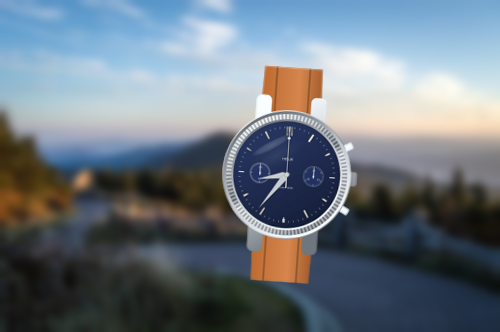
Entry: h=8 m=36
